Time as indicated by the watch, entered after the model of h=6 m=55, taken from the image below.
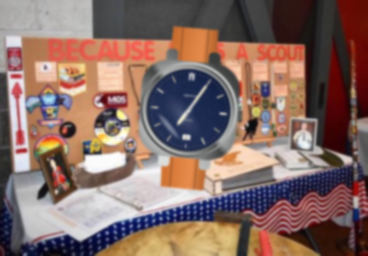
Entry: h=7 m=5
